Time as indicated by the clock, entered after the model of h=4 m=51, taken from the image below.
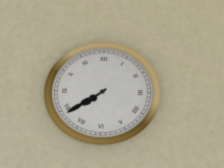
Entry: h=7 m=39
